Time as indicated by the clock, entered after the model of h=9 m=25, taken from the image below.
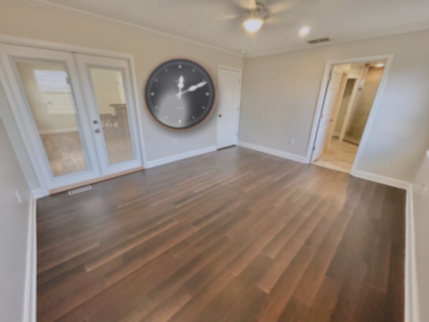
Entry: h=12 m=11
